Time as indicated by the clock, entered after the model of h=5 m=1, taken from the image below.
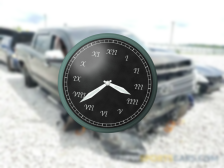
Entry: h=3 m=38
